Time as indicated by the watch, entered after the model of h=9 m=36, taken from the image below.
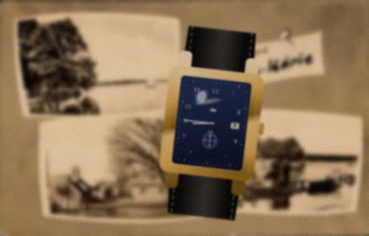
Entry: h=8 m=45
